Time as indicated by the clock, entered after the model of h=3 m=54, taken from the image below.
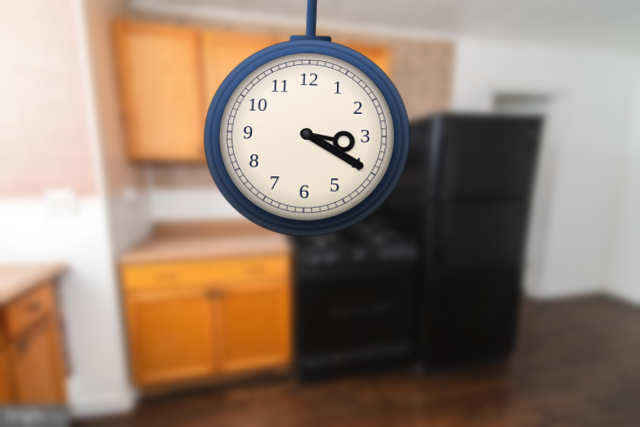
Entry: h=3 m=20
